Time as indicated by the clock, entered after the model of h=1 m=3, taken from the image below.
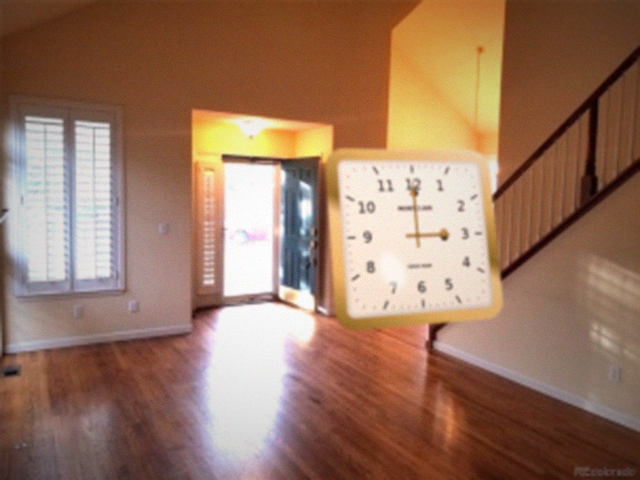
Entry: h=3 m=0
